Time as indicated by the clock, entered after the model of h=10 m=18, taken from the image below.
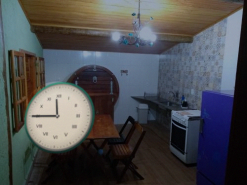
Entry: h=11 m=45
